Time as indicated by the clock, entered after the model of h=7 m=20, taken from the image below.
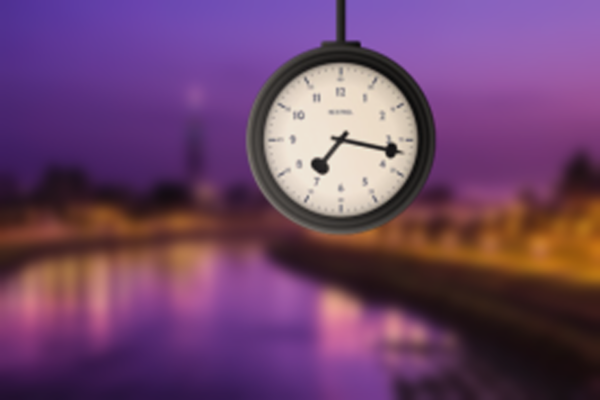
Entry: h=7 m=17
